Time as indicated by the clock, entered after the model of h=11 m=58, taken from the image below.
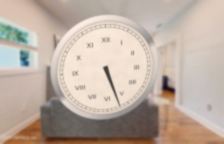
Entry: h=5 m=27
